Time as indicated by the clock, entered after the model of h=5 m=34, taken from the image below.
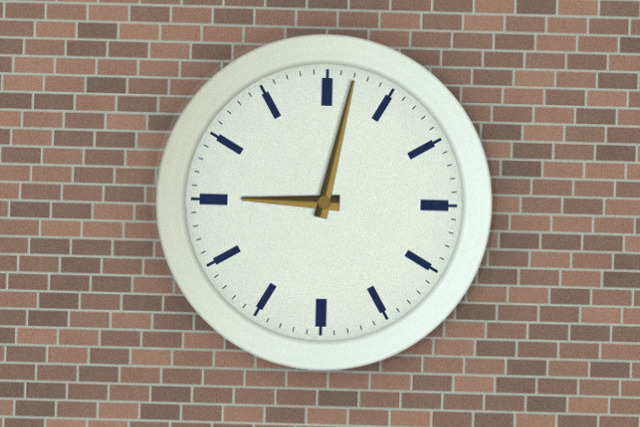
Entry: h=9 m=2
